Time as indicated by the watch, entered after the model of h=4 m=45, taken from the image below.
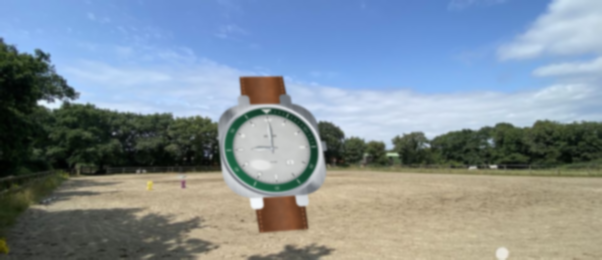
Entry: h=9 m=0
